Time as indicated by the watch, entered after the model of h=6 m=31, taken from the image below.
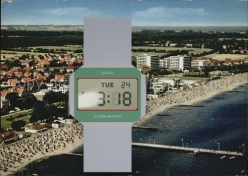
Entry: h=3 m=18
